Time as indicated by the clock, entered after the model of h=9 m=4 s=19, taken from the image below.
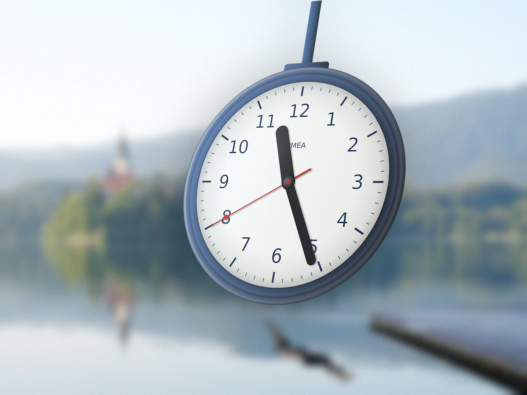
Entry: h=11 m=25 s=40
